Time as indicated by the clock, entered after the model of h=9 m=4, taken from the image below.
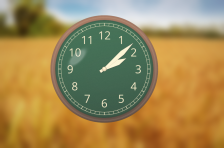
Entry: h=2 m=8
